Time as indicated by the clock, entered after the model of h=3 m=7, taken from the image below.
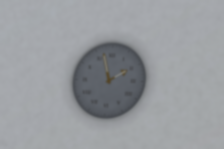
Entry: h=1 m=57
